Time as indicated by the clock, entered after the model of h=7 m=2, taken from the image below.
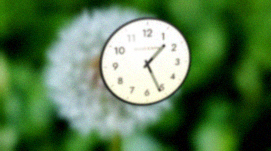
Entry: h=1 m=26
